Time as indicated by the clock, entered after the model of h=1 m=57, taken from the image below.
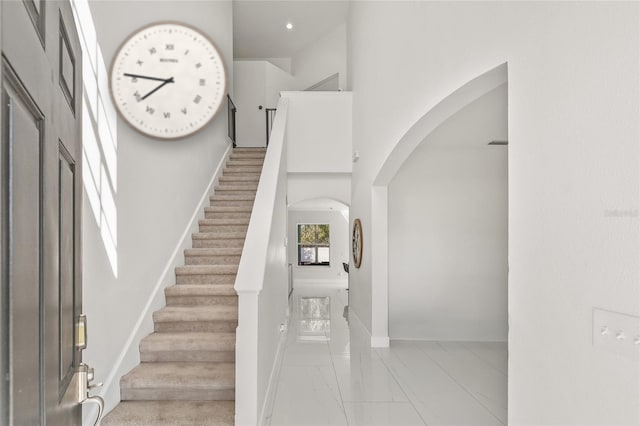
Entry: h=7 m=46
